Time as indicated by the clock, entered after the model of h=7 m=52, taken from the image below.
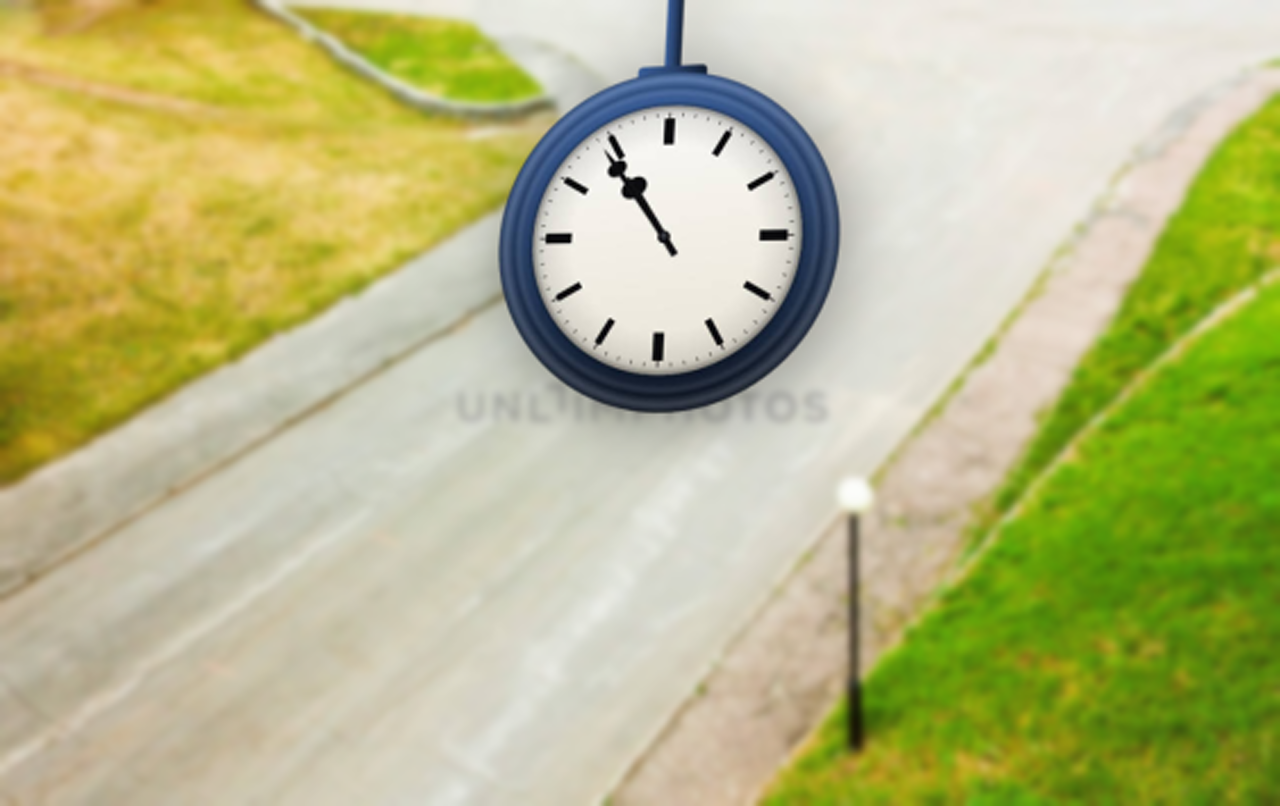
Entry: h=10 m=54
